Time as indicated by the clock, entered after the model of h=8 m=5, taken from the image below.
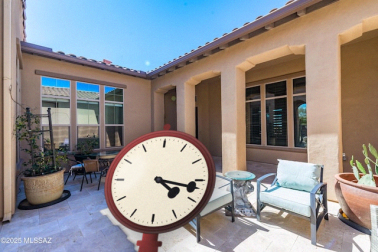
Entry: h=4 m=17
